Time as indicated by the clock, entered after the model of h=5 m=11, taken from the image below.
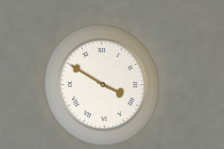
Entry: h=3 m=50
